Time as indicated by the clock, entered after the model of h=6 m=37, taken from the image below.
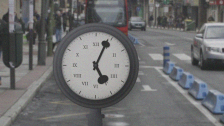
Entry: h=5 m=4
